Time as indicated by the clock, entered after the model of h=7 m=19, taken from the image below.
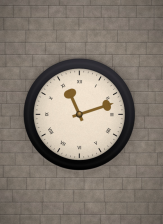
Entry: h=11 m=12
